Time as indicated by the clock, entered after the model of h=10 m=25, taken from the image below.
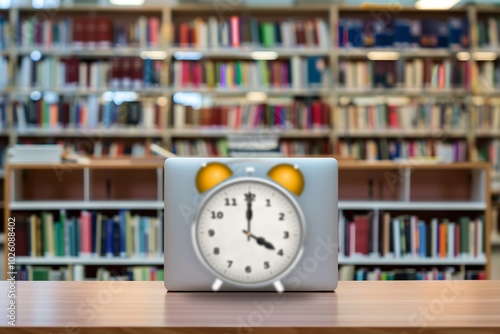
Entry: h=4 m=0
